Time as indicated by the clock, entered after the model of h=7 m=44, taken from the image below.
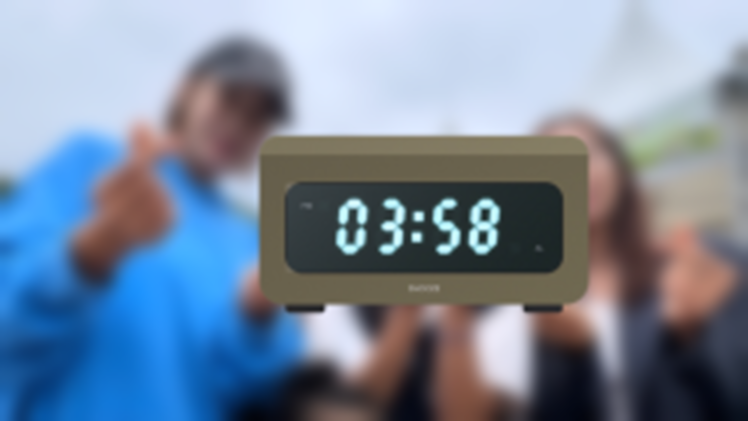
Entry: h=3 m=58
